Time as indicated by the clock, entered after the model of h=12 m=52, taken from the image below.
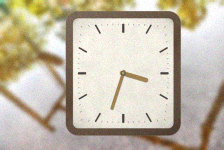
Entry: h=3 m=33
